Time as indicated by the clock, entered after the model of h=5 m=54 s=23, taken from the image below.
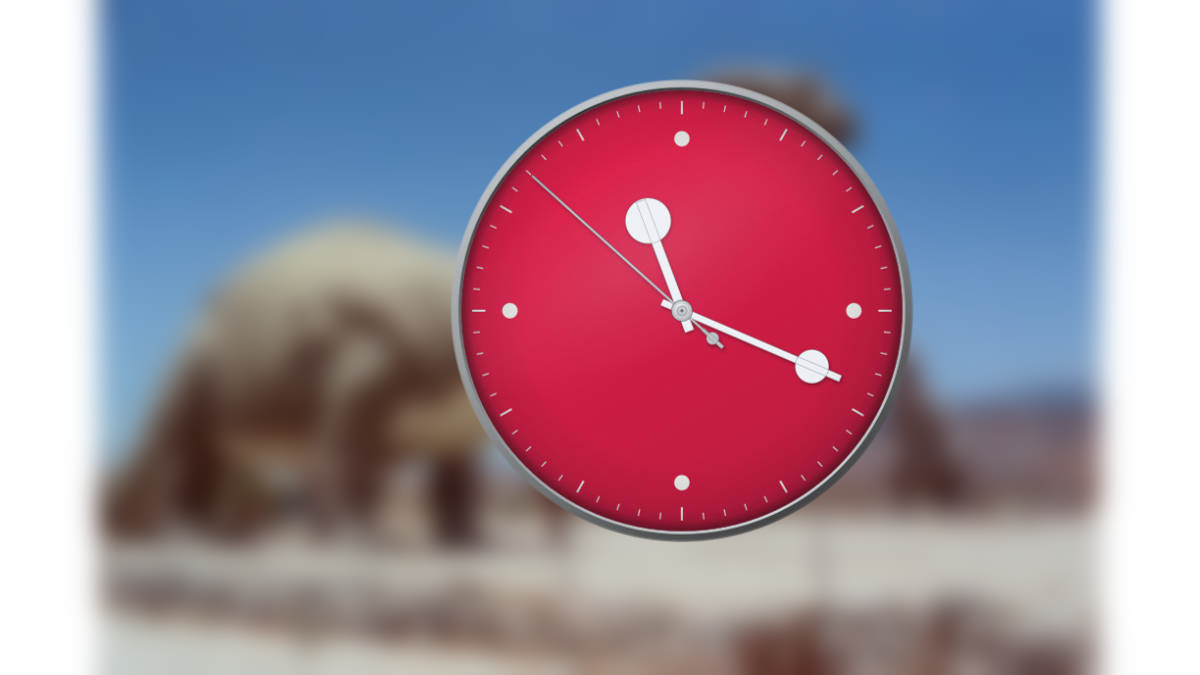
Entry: h=11 m=18 s=52
